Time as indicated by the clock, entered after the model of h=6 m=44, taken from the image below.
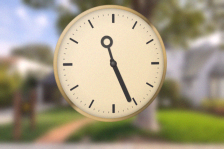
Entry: h=11 m=26
